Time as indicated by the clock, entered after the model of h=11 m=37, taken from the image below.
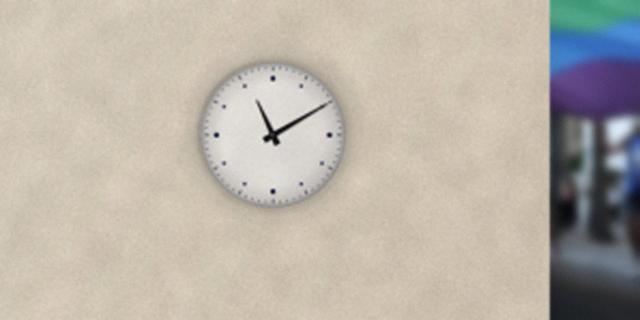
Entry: h=11 m=10
